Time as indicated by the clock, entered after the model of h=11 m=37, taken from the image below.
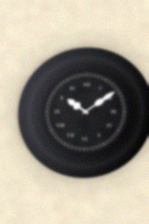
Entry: h=10 m=9
